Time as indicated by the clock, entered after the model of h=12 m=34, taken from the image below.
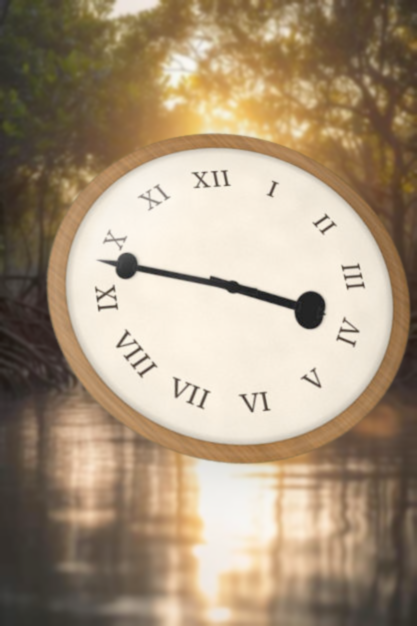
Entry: h=3 m=48
